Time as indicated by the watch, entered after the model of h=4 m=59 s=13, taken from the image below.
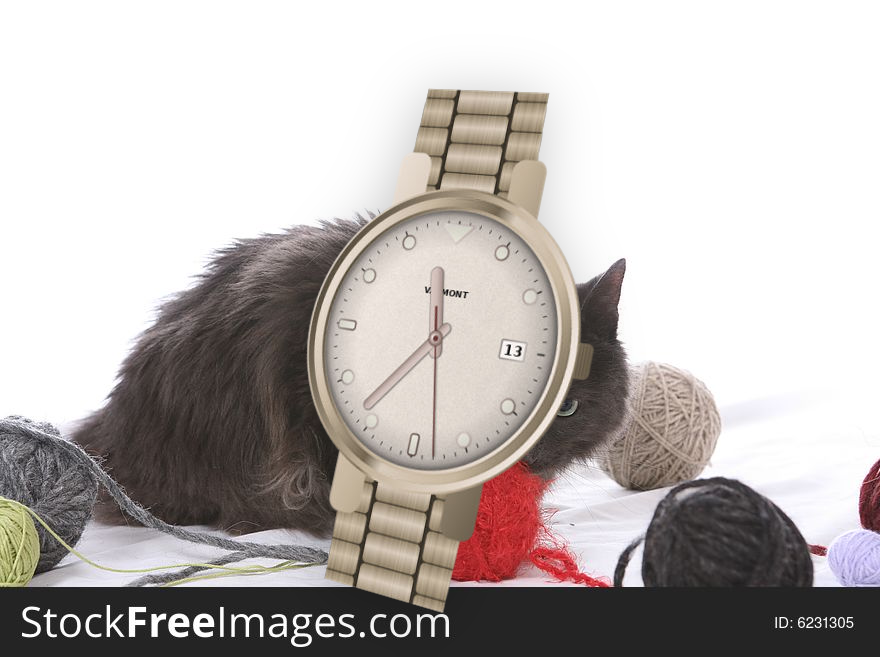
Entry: h=11 m=36 s=28
